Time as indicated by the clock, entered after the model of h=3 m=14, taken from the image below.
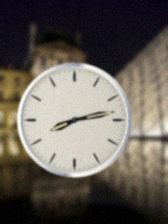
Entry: h=8 m=13
